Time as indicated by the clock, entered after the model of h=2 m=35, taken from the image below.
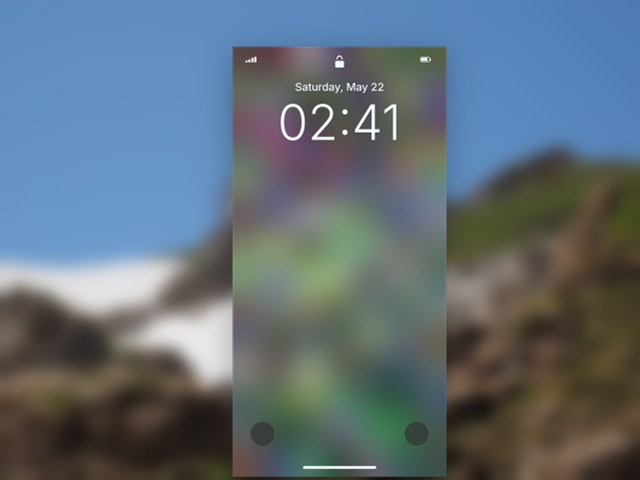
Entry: h=2 m=41
